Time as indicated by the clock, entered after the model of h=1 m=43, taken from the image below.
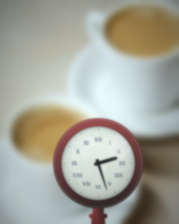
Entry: h=2 m=27
